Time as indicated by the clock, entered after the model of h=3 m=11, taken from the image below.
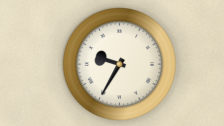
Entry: h=9 m=35
